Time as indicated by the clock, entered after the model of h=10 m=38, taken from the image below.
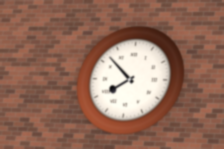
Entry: h=7 m=52
